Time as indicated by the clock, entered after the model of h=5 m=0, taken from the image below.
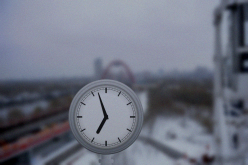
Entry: h=6 m=57
